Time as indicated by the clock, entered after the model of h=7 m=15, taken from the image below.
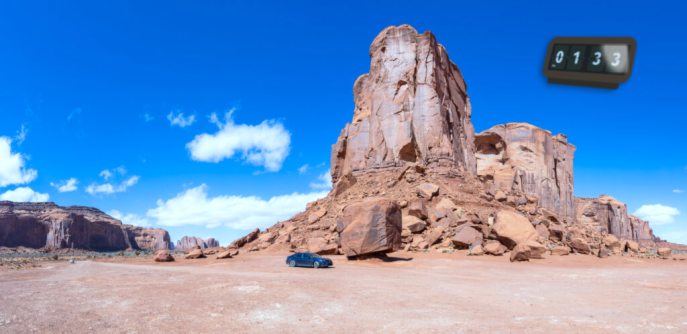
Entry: h=1 m=33
